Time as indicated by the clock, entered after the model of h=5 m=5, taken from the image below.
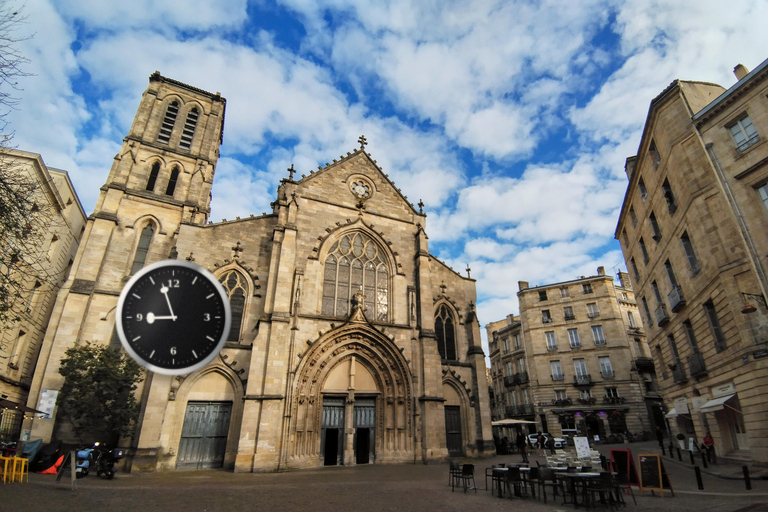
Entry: h=8 m=57
